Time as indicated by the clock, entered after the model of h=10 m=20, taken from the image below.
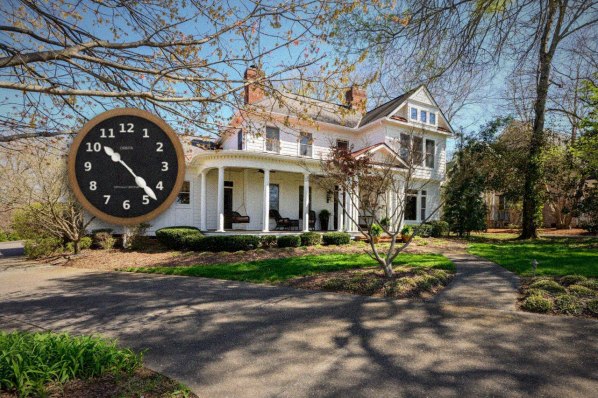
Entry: h=10 m=23
